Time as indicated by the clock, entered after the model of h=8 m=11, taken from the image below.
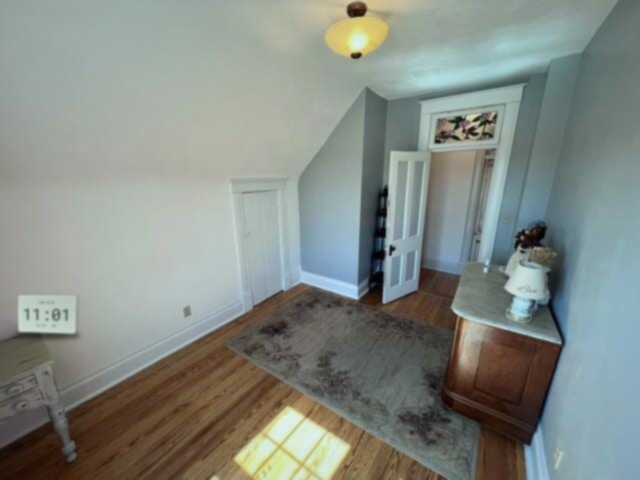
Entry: h=11 m=1
